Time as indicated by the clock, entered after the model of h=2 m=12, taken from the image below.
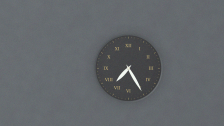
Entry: h=7 m=25
